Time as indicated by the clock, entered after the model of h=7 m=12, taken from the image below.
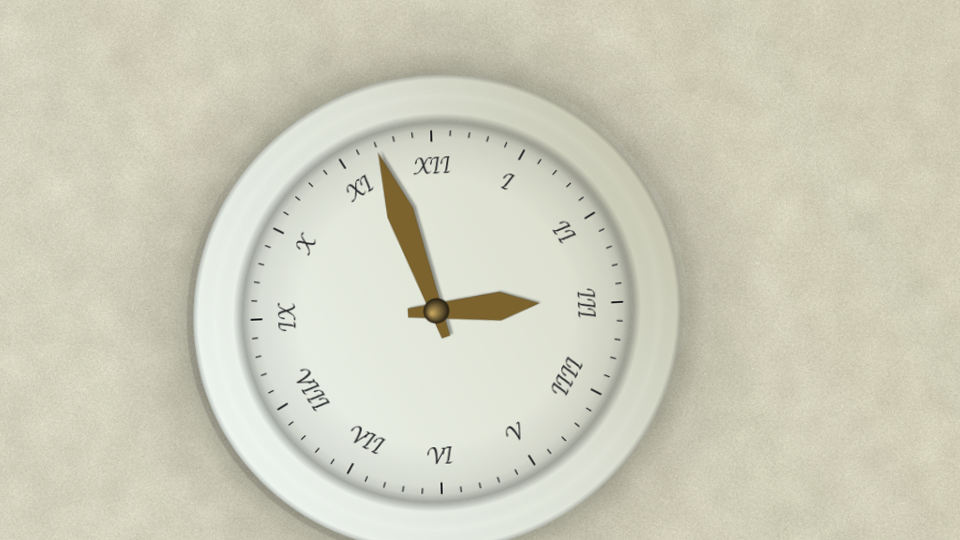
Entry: h=2 m=57
